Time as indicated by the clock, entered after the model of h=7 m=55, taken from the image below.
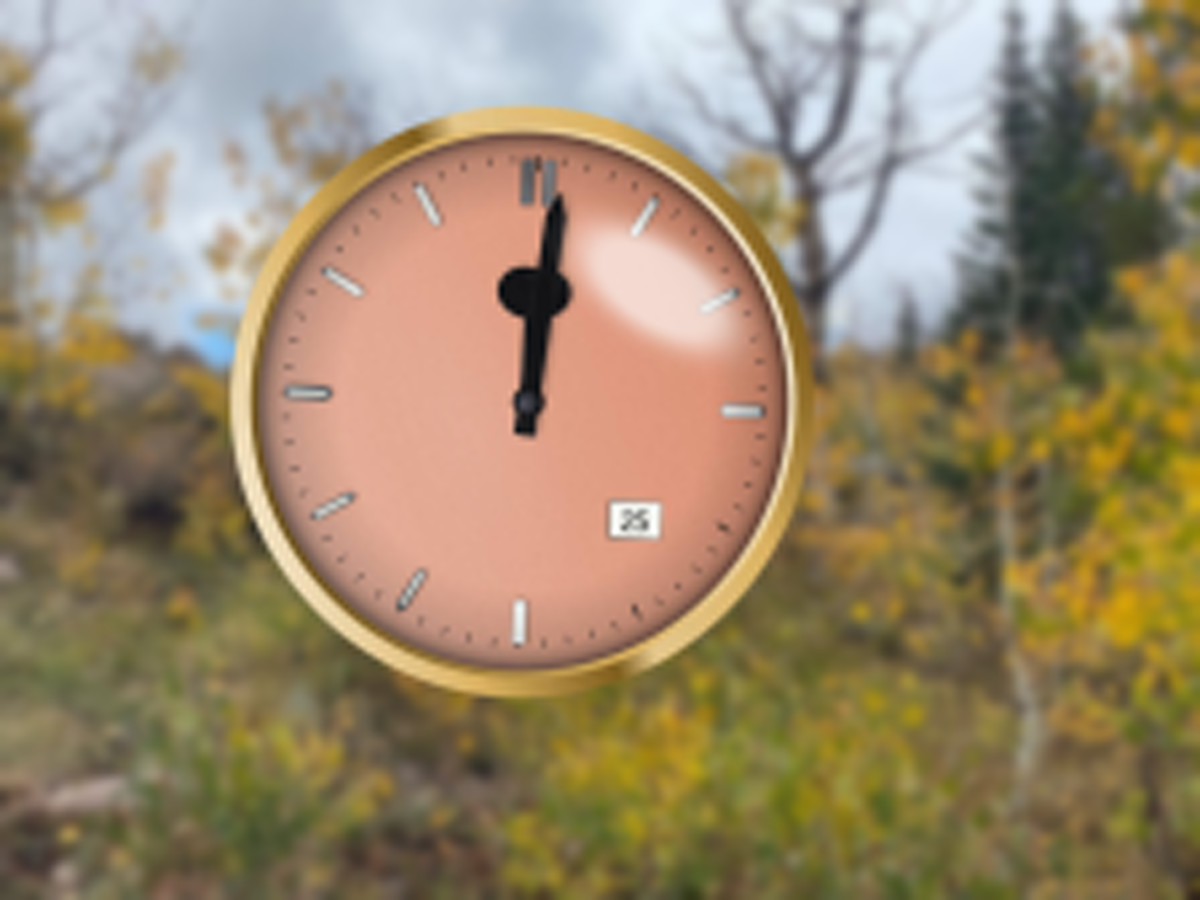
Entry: h=12 m=1
